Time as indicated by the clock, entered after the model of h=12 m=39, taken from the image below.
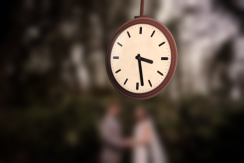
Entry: h=3 m=28
